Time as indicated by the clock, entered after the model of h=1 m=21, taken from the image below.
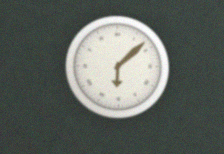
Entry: h=6 m=8
